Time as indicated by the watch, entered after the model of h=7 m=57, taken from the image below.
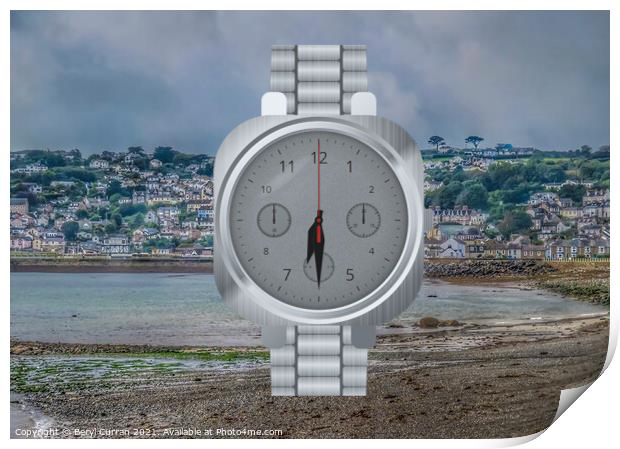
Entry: h=6 m=30
